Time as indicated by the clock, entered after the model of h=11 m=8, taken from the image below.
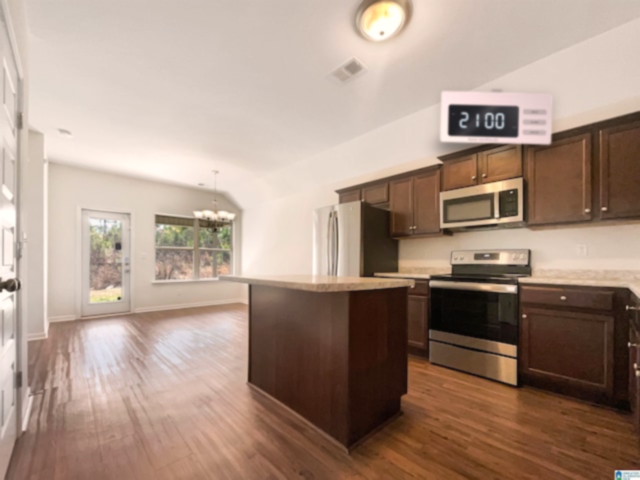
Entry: h=21 m=0
